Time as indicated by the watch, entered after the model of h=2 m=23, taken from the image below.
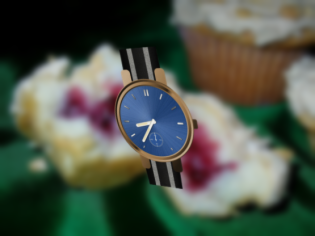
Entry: h=8 m=36
